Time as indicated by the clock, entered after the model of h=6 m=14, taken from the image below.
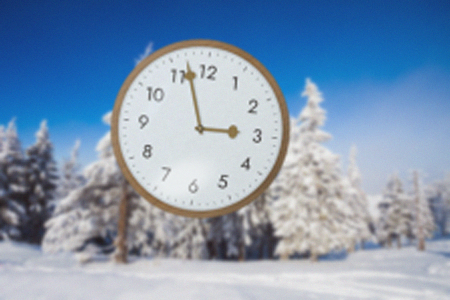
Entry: h=2 m=57
